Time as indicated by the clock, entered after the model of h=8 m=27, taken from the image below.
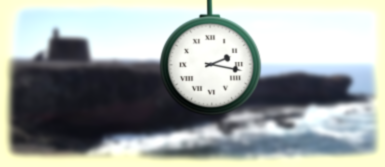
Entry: h=2 m=17
